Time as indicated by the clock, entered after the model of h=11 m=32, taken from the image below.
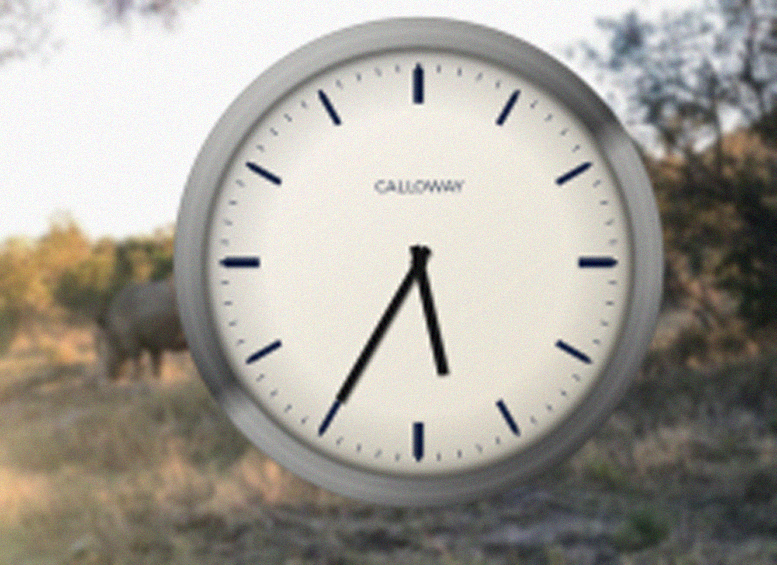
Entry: h=5 m=35
